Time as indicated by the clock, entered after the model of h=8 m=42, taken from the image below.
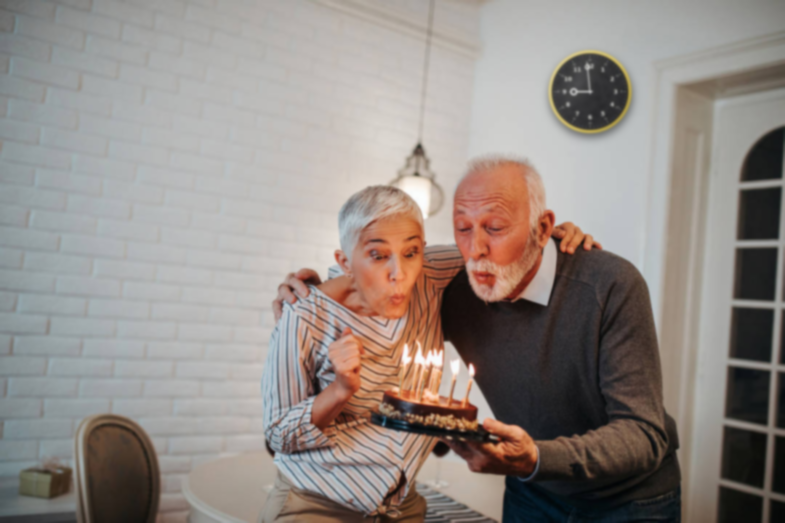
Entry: h=8 m=59
